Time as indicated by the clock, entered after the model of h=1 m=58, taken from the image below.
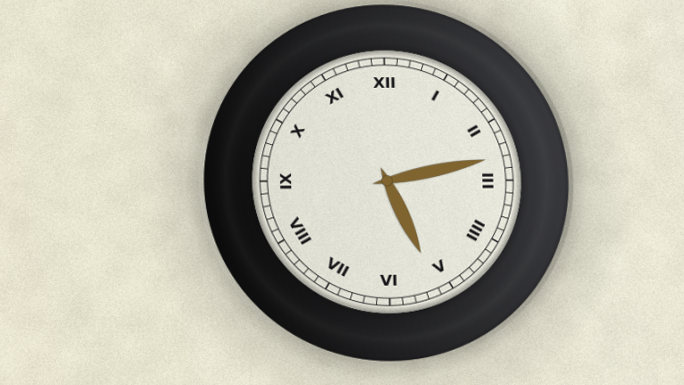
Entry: h=5 m=13
